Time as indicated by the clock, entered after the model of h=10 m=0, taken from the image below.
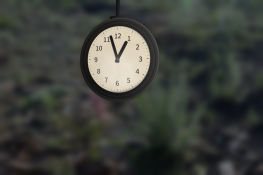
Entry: h=12 m=57
